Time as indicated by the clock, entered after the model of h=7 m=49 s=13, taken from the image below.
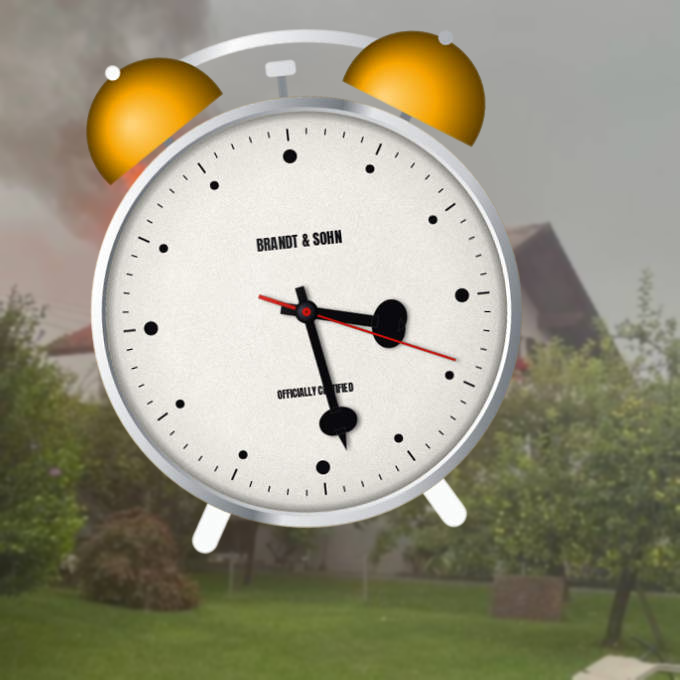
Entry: h=3 m=28 s=19
